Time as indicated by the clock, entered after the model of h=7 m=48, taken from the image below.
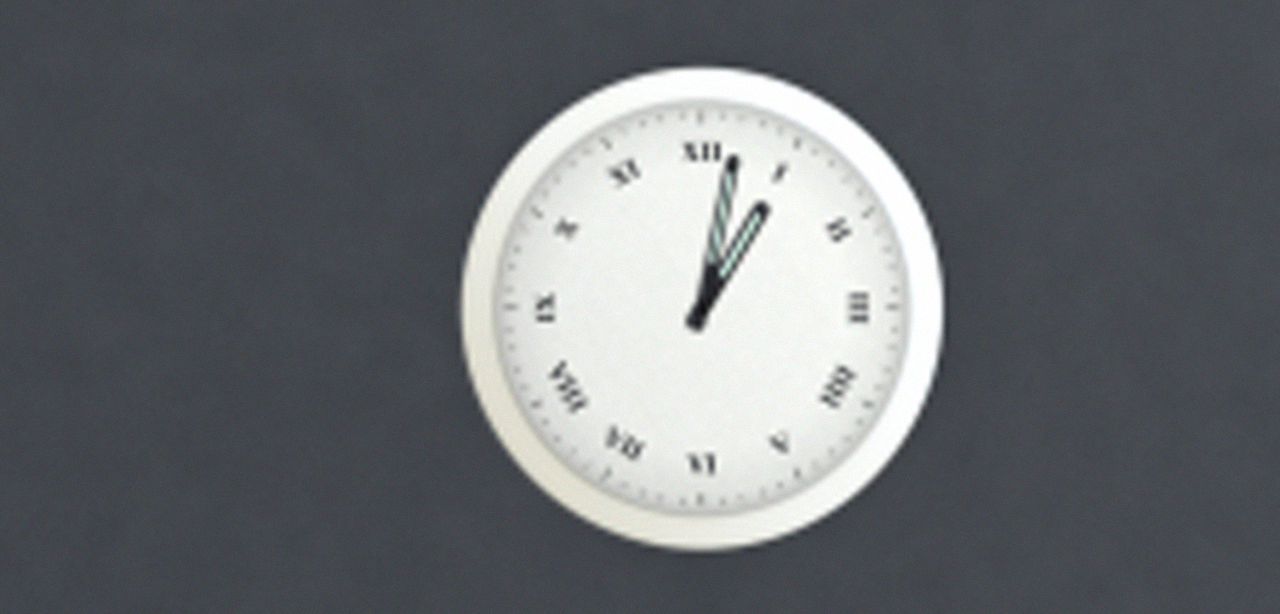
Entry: h=1 m=2
